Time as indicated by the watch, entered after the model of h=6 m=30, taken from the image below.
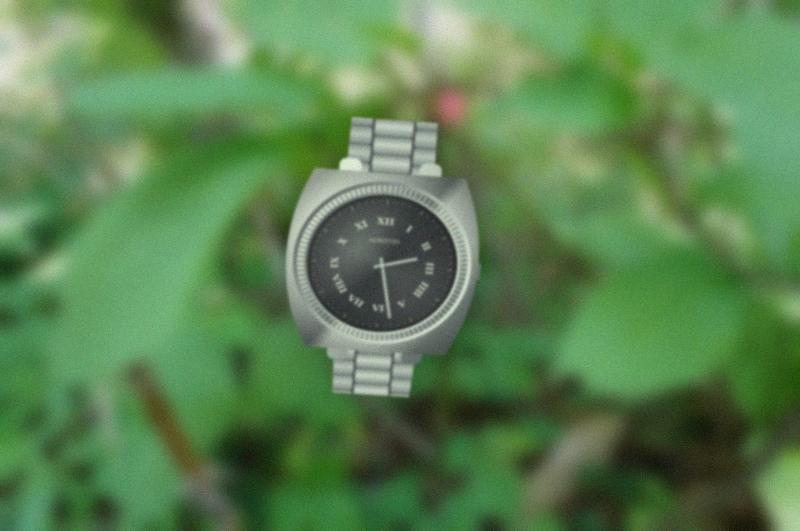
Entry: h=2 m=28
